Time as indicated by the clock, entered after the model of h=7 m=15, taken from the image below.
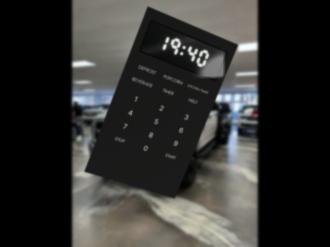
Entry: h=19 m=40
